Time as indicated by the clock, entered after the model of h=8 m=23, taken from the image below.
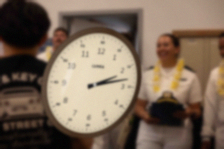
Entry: h=2 m=13
